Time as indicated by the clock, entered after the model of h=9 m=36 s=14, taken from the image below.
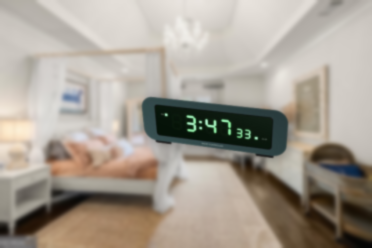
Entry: h=3 m=47 s=33
